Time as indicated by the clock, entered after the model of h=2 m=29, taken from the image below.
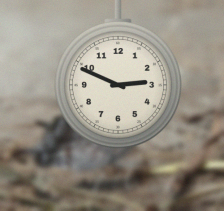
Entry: h=2 m=49
